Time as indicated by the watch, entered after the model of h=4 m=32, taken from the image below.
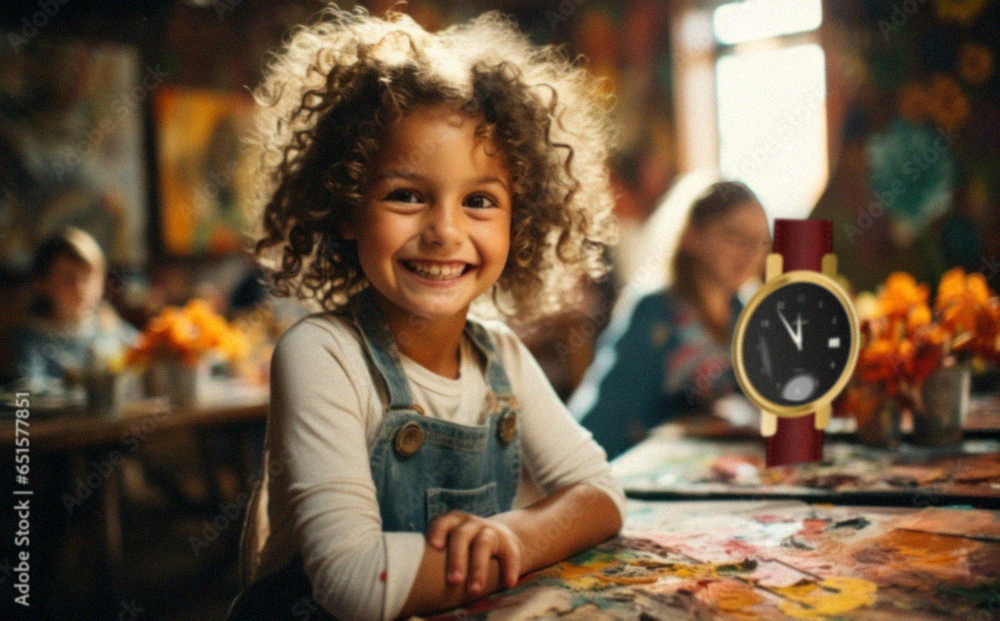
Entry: h=11 m=54
